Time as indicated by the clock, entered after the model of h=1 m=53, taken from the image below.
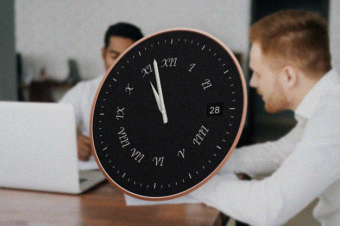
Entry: h=10 m=57
